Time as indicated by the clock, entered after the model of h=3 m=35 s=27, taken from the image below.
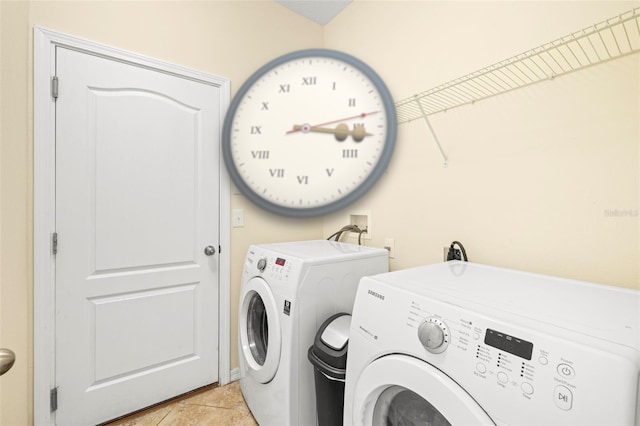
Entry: h=3 m=16 s=13
